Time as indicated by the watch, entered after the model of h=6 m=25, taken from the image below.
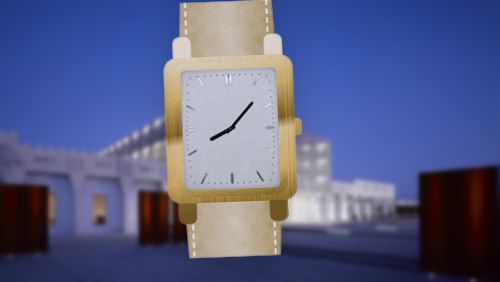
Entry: h=8 m=7
